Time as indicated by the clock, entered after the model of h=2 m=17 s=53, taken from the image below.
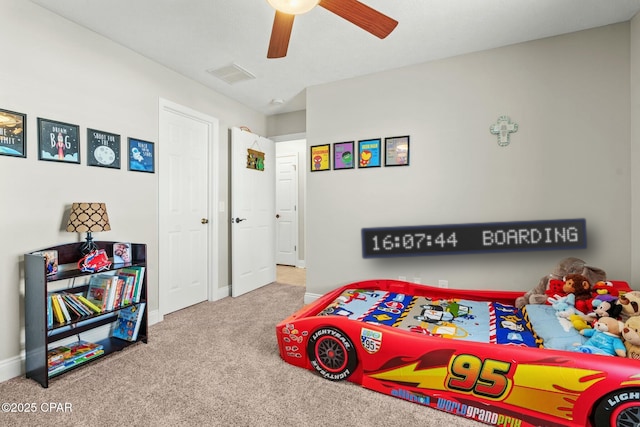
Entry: h=16 m=7 s=44
